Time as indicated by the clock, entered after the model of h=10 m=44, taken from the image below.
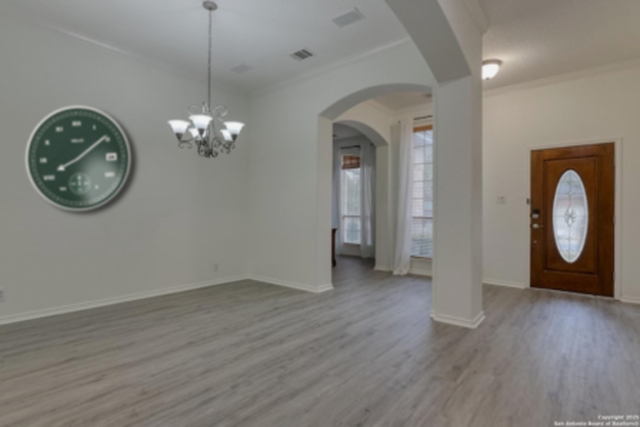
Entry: h=8 m=9
